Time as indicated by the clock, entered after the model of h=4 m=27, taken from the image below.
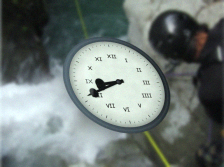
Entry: h=8 m=41
